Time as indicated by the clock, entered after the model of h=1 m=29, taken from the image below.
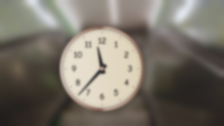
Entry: h=11 m=37
